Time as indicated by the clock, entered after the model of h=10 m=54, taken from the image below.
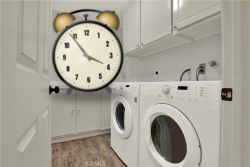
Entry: h=3 m=54
